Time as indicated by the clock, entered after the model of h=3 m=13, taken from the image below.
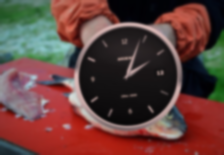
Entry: h=2 m=4
